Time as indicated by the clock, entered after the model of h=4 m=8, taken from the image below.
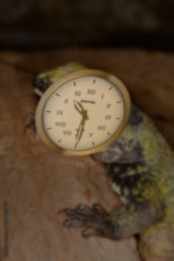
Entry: h=10 m=30
